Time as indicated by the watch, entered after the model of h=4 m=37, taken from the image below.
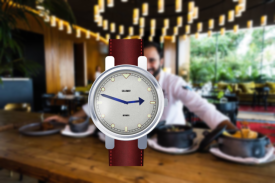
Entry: h=2 m=48
